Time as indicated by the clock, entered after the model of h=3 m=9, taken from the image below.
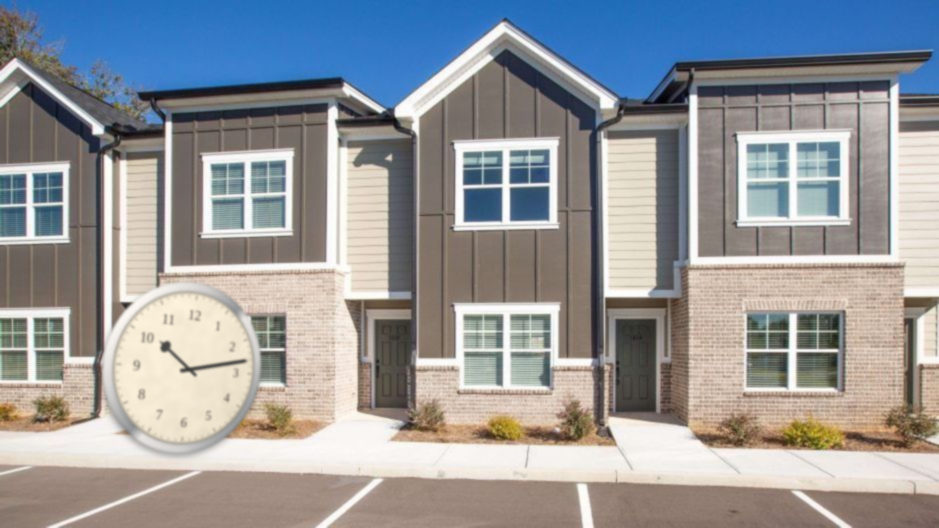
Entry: h=10 m=13
